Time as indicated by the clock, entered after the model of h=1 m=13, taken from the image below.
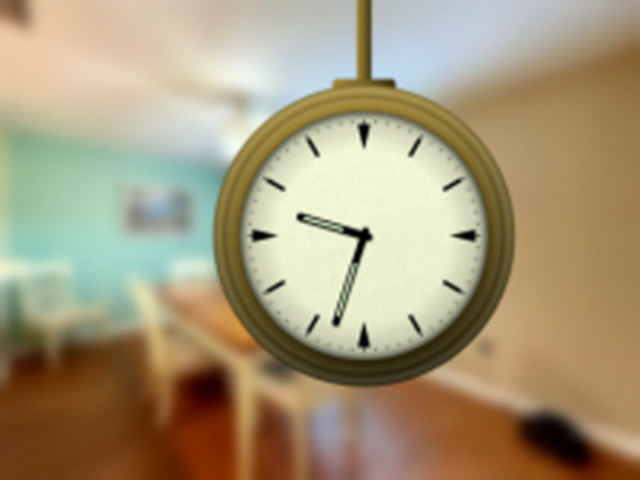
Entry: h=9 m=33
